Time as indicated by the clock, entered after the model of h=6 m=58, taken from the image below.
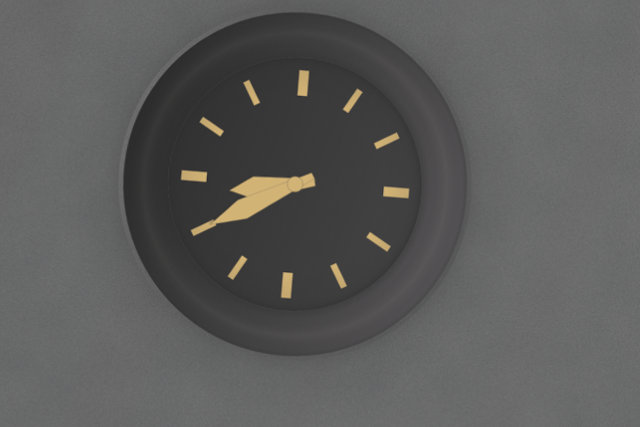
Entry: h=8 m=40
